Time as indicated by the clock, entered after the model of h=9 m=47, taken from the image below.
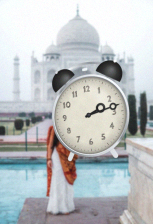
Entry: h=2 m=13
